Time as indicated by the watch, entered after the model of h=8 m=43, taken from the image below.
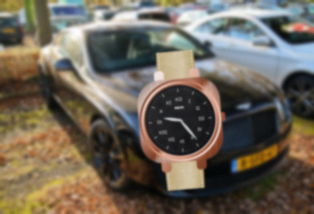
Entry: h=9 m=24
